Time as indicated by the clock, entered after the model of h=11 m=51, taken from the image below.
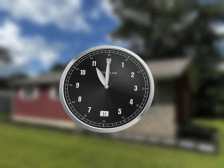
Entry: h=11 m=0
